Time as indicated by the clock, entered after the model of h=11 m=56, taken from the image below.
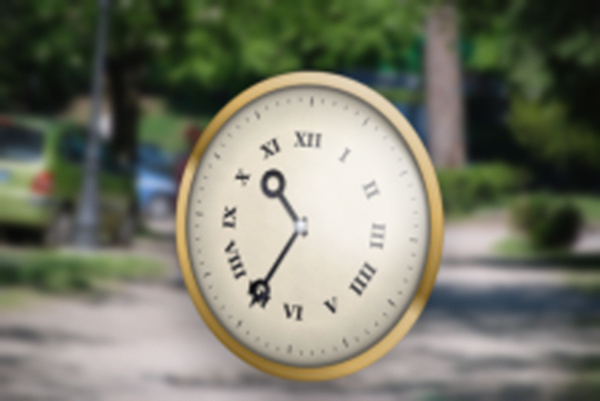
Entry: h=10 m=35
